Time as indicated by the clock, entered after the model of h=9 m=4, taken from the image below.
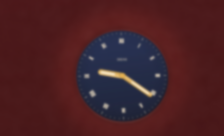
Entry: h=9 m=21
